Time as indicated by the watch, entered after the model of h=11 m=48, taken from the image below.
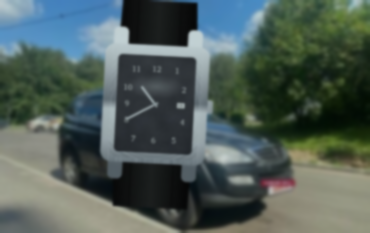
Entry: h=10 m=40
